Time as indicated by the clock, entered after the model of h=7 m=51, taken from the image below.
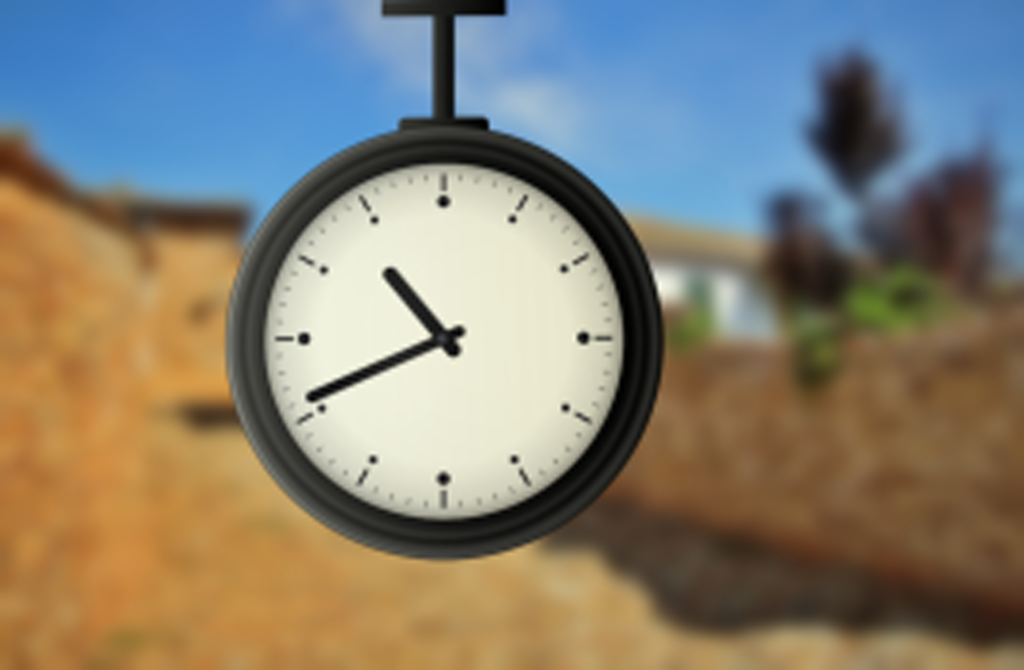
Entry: h=10 m=41
